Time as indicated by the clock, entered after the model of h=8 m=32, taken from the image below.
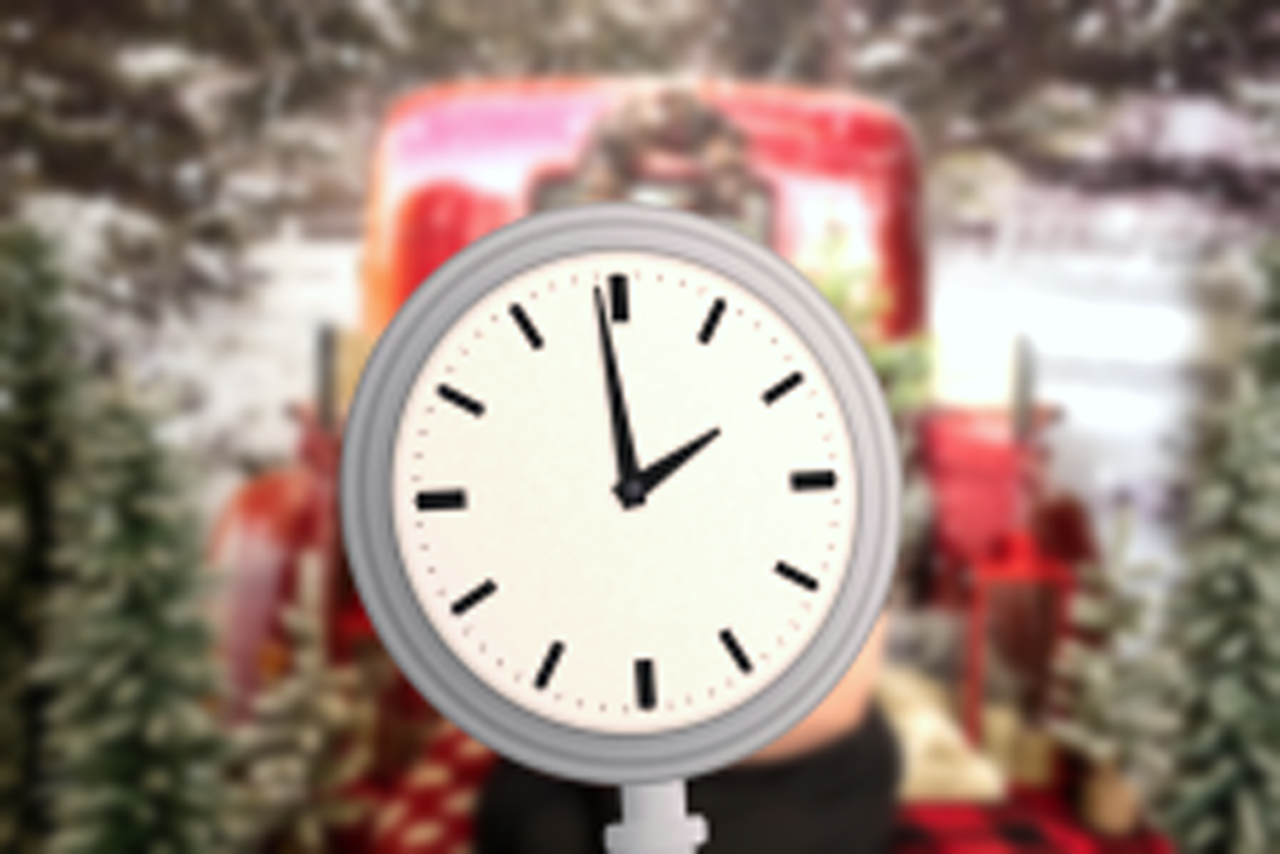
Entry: h=1 m=59
